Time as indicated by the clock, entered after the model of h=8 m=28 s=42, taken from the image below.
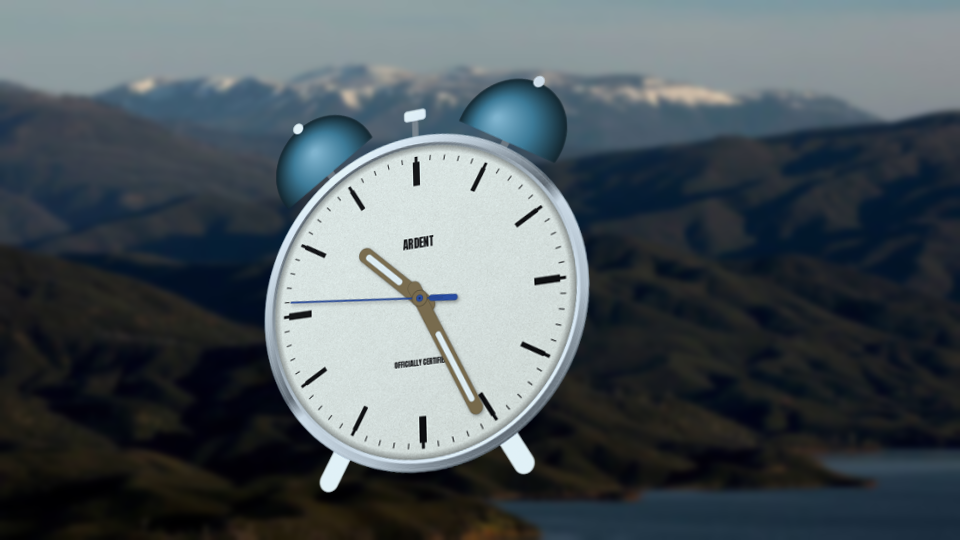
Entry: h=10 m=25 s=46
